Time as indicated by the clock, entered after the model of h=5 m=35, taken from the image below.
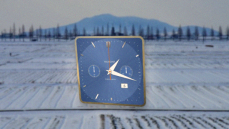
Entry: h=1 m=18
